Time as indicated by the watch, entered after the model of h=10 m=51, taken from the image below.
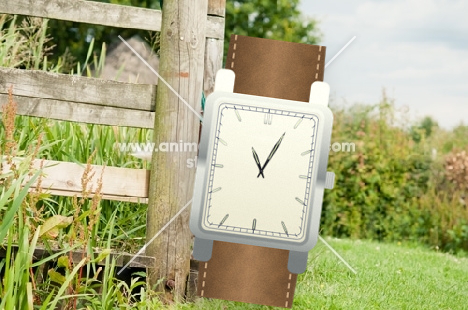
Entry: h=11 m=4
